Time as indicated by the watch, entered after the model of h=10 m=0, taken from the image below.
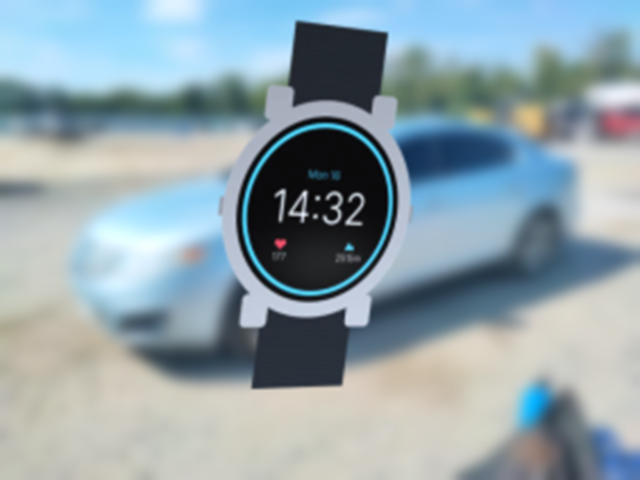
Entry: h=14 m=32
